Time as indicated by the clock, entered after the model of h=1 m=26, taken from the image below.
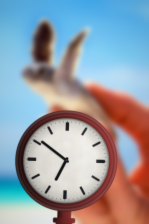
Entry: h=6 m=51
